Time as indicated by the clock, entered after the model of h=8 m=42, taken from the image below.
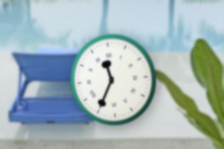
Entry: h=11 m=35
